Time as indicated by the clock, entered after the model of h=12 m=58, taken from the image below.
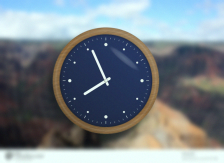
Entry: h=7 m=56
